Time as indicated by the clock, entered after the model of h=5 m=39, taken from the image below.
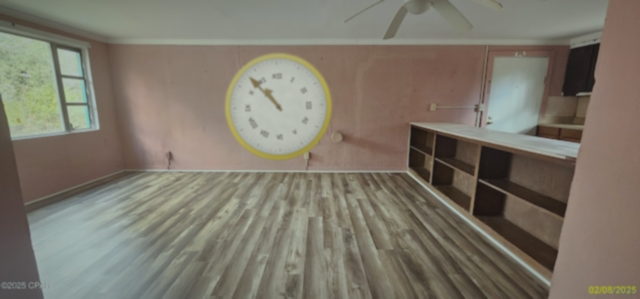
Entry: h=10 m=53
